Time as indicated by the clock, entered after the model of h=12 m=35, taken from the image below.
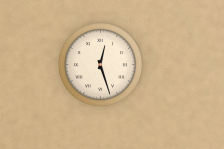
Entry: h=12 m=27
